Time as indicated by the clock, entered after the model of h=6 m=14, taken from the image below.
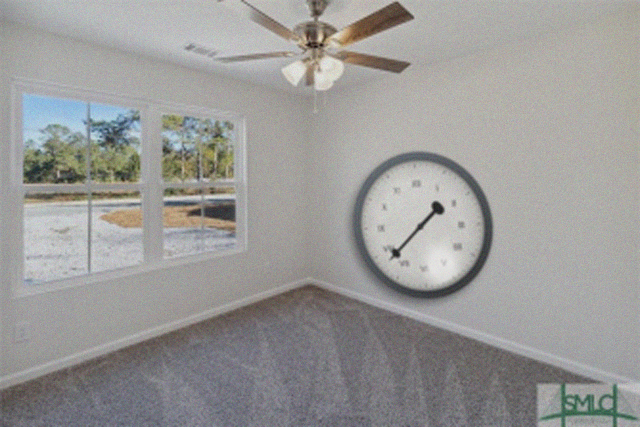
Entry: h=1 m=38
